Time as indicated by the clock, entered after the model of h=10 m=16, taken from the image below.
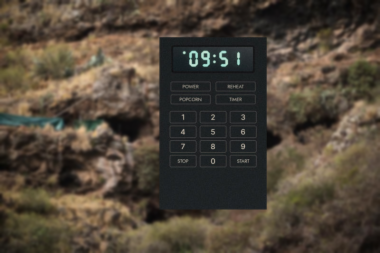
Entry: h=9 m=51
